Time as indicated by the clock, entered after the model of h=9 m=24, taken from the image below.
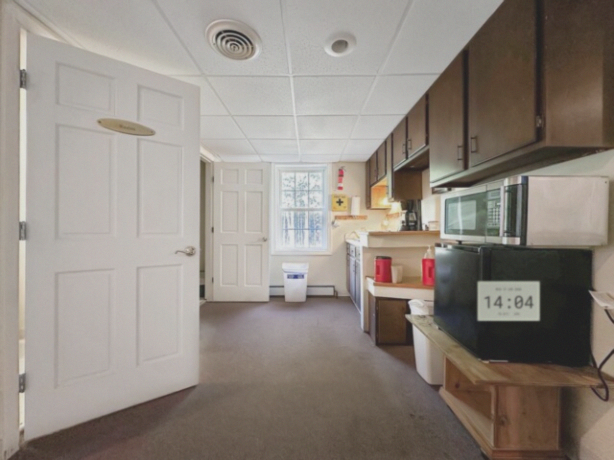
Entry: h=14 m=4
